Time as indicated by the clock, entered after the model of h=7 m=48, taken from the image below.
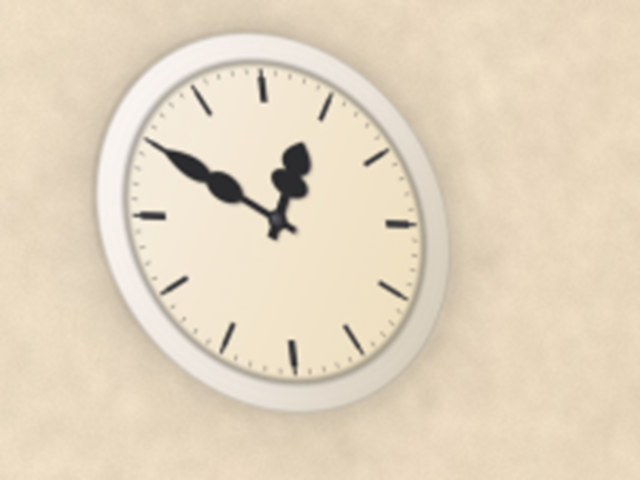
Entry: h=12 m=50
